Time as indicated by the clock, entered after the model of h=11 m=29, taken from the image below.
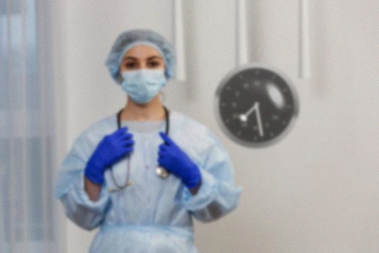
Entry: h=7 m=28
